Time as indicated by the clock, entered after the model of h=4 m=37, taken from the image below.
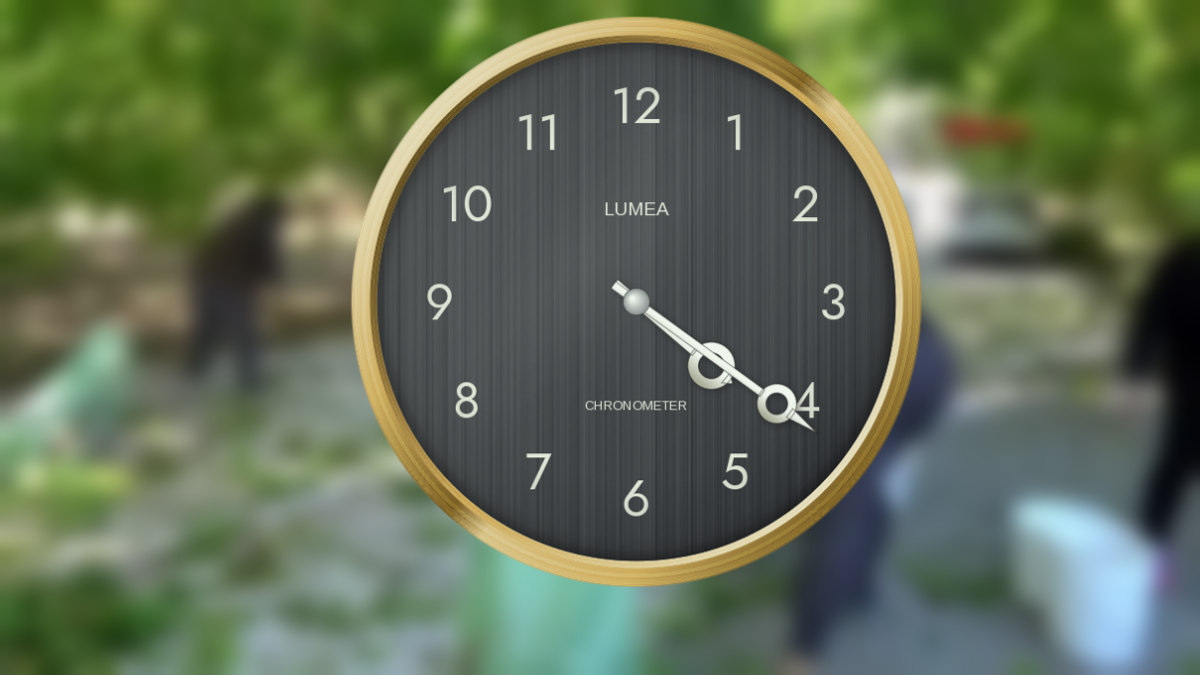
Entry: h=4 m=21
